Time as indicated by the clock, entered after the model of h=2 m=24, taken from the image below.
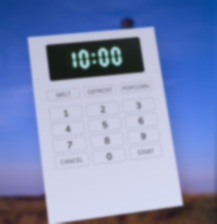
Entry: h=10 m=0
